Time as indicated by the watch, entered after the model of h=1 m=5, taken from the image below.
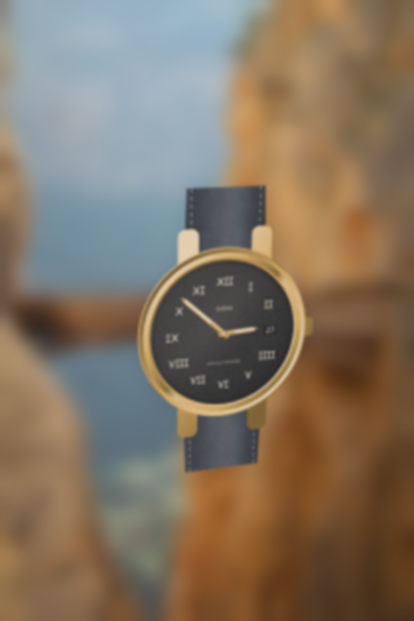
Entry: h=2 m=52
